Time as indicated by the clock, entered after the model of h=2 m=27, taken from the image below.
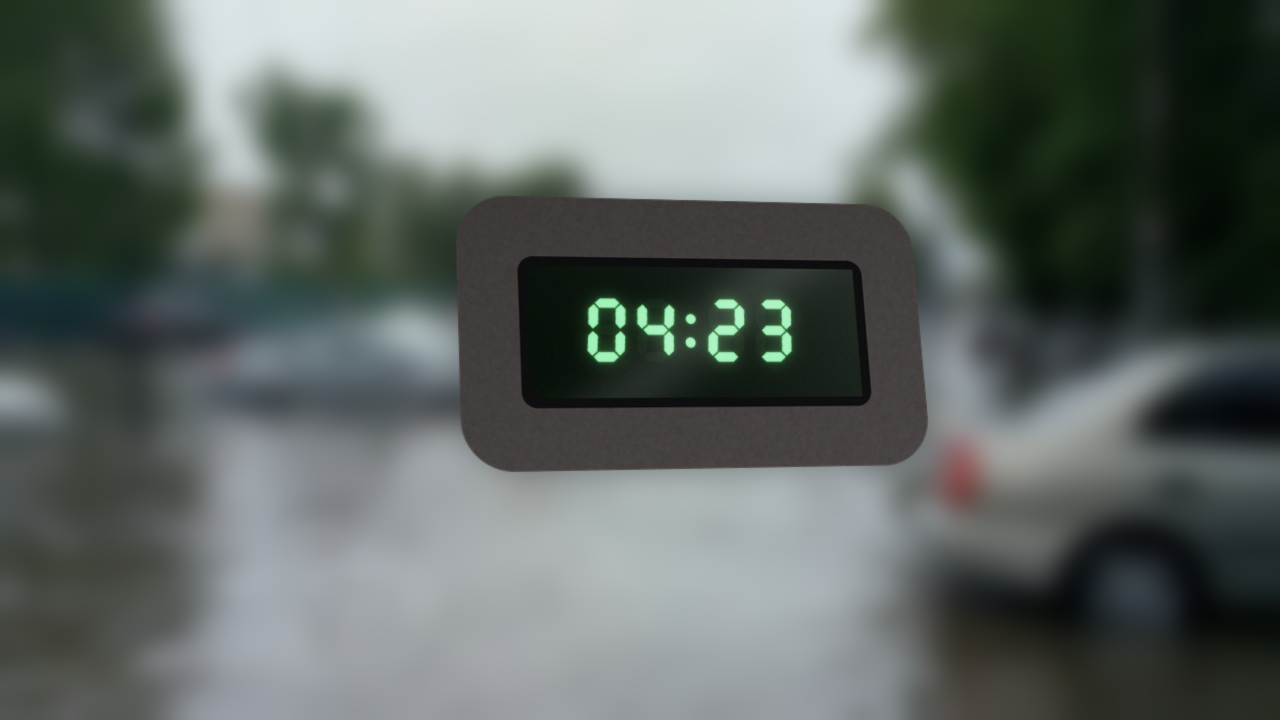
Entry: h=4 m=23
